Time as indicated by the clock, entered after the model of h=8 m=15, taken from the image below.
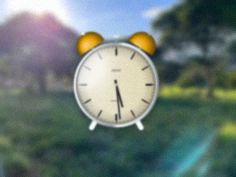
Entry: h=5 m=29
